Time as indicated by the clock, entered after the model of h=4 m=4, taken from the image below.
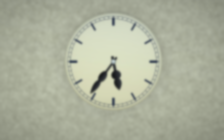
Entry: h=5 m=36
